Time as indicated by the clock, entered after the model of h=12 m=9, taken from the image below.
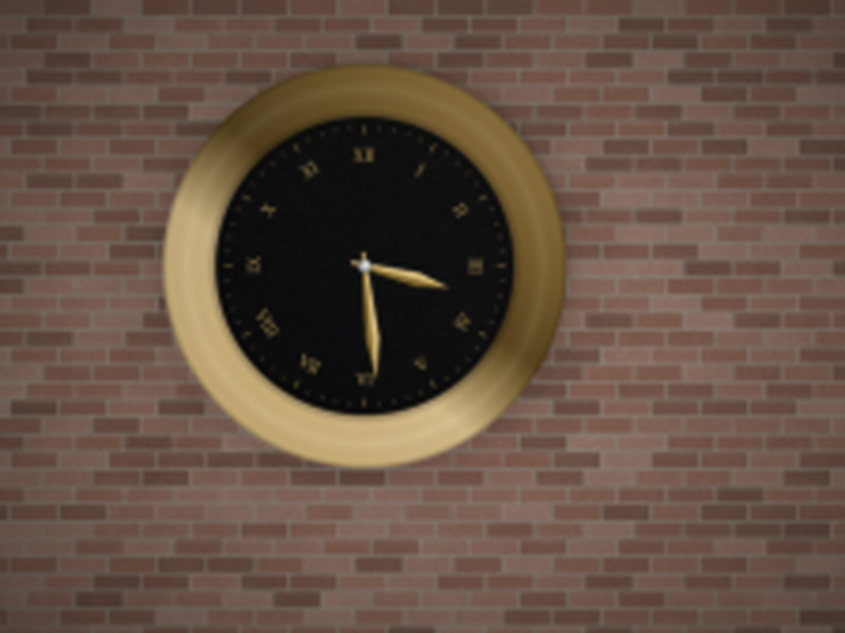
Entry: h=3 m=29
